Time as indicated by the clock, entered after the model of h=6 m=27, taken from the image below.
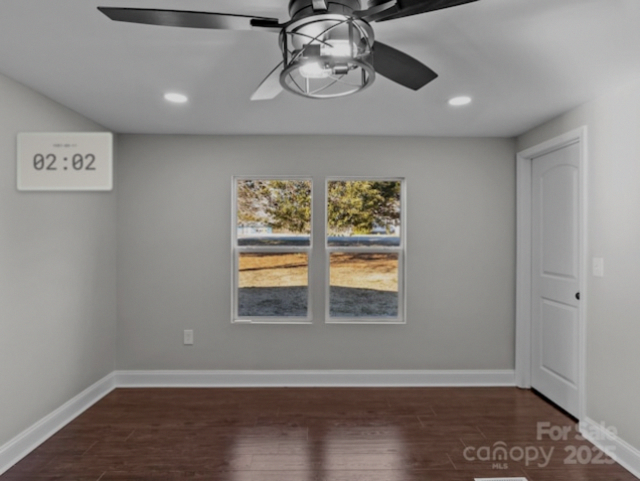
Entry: h=2 m=2
